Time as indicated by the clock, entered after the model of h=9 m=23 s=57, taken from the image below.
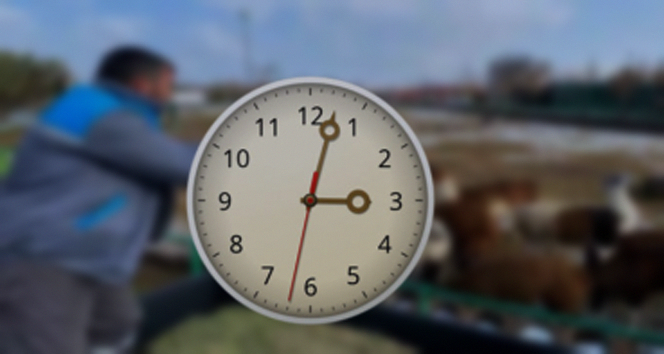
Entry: h=3 m=2 s=32
